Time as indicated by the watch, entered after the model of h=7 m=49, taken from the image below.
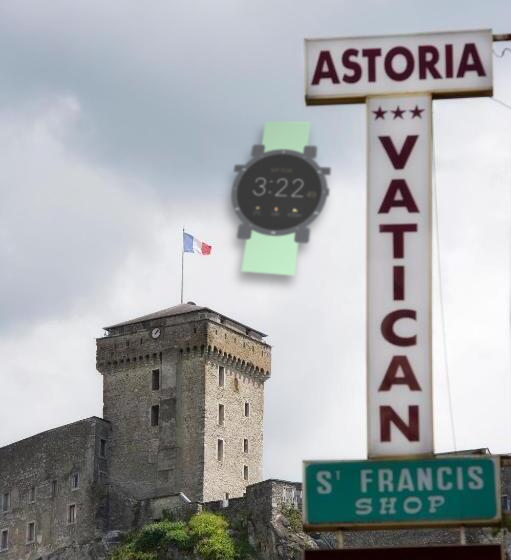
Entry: h=3 m=22
